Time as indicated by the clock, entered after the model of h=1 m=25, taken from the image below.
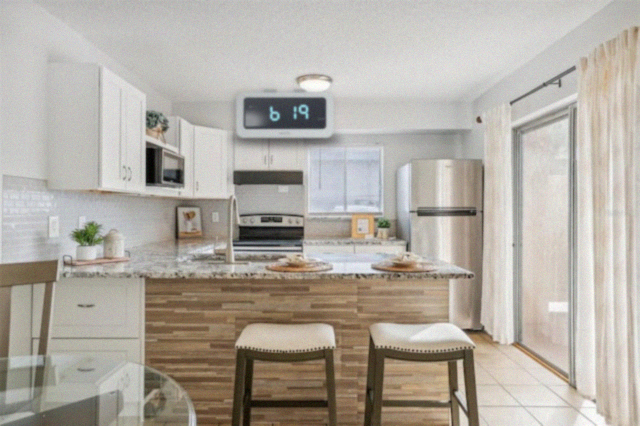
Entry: h=6 m=19
